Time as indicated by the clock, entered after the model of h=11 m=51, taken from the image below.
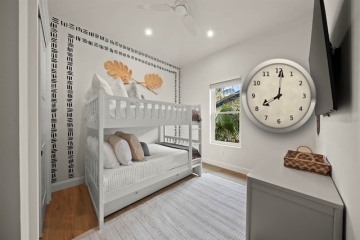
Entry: h=8 m=1
